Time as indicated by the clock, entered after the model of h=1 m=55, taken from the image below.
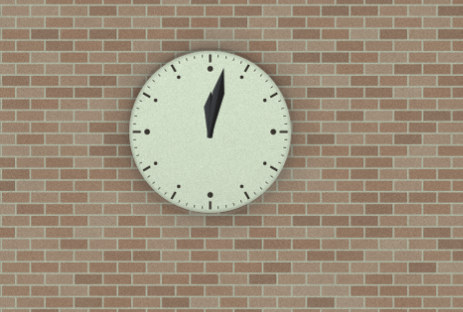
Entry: h=12 m=2
